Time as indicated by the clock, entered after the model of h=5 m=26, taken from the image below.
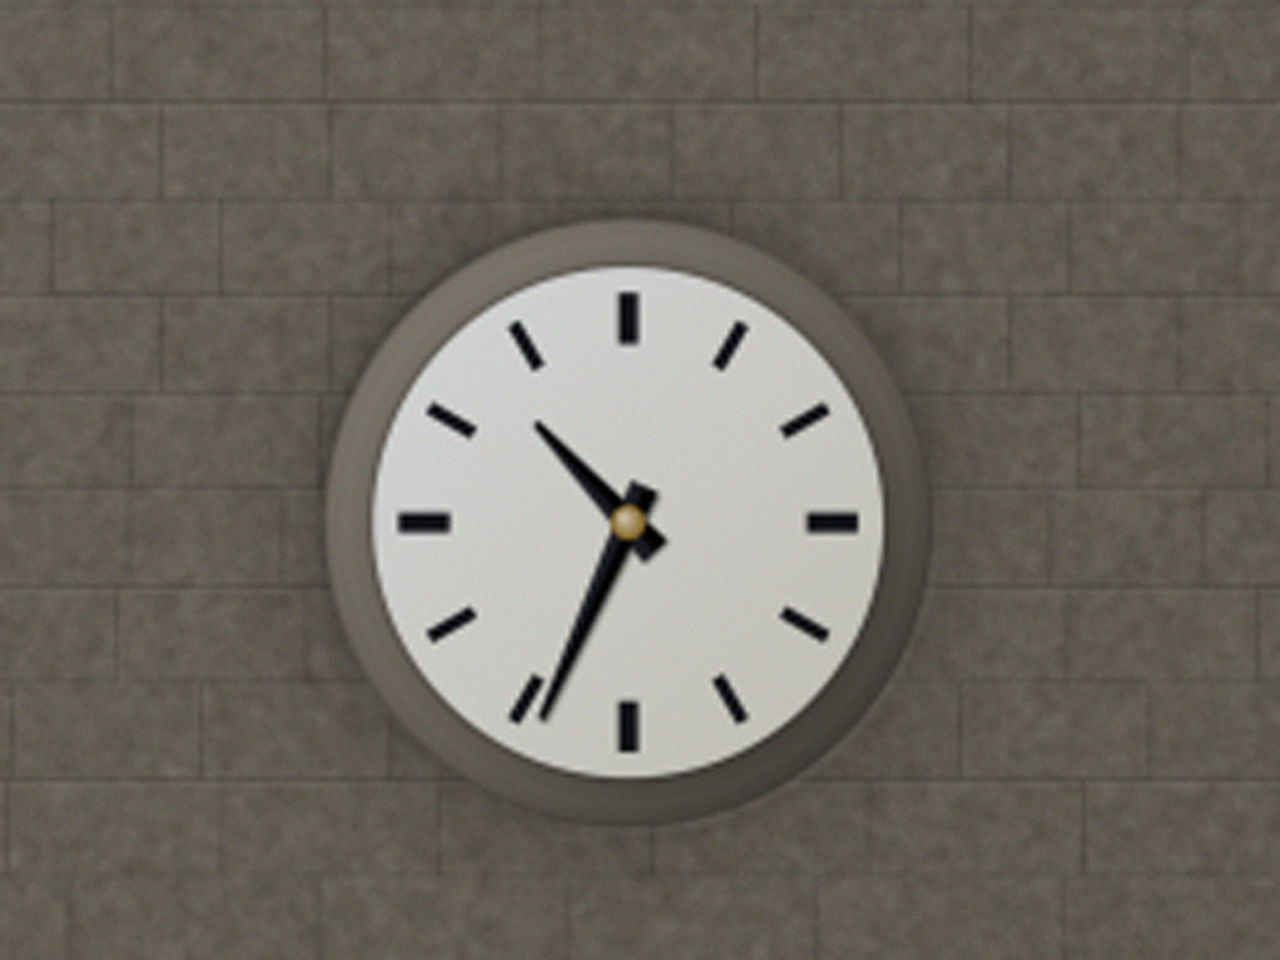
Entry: h=10 m=34
